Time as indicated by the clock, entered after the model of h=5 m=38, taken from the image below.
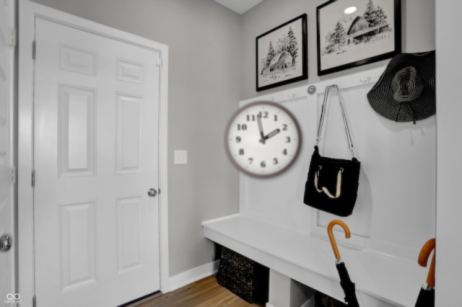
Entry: h=1 m=58
